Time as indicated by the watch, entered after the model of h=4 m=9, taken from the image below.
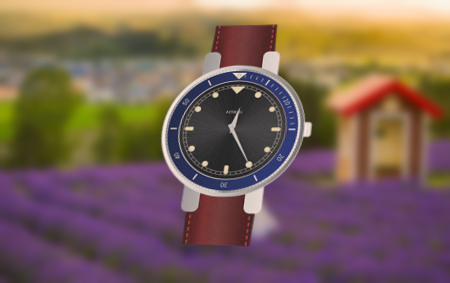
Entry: h=12 m=25
